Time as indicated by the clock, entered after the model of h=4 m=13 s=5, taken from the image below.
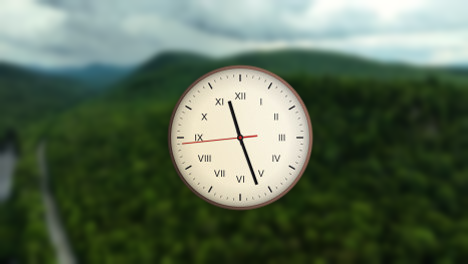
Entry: h=11 m=26 s=44
